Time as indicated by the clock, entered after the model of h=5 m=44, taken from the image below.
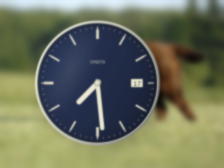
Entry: h=7 m=29
